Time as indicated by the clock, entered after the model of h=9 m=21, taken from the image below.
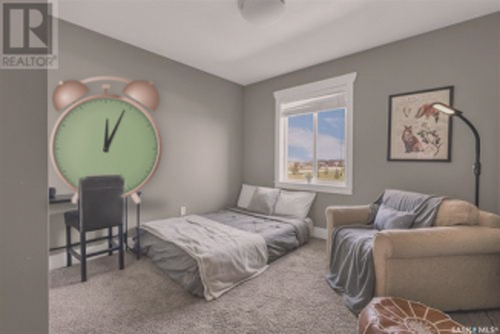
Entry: h=12 m=4
